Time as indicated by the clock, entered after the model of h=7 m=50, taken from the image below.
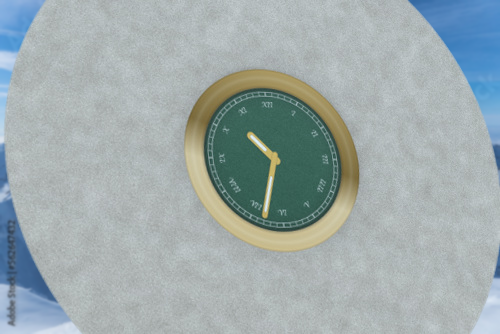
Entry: h=10 m=33
